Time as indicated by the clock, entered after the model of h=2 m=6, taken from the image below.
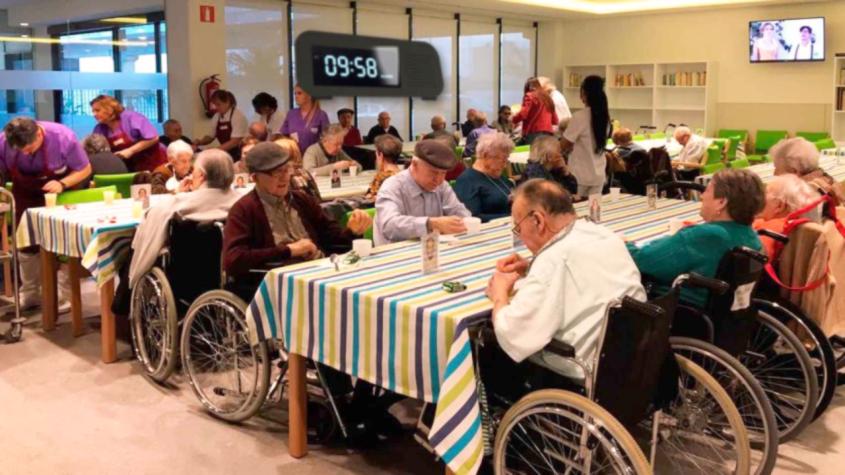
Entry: h=9 m=58
